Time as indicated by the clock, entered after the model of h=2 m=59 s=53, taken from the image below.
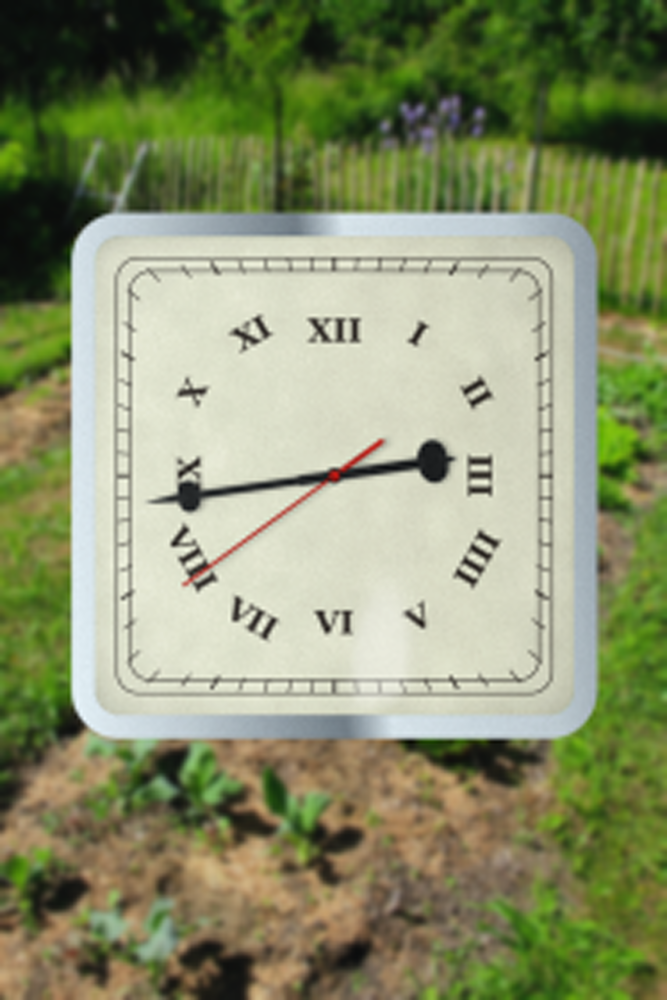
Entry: h=2 m=43 s=39
